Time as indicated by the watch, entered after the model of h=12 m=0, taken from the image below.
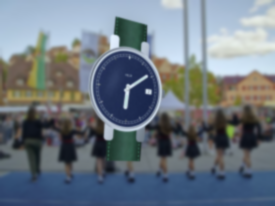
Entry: h=6 m=9
